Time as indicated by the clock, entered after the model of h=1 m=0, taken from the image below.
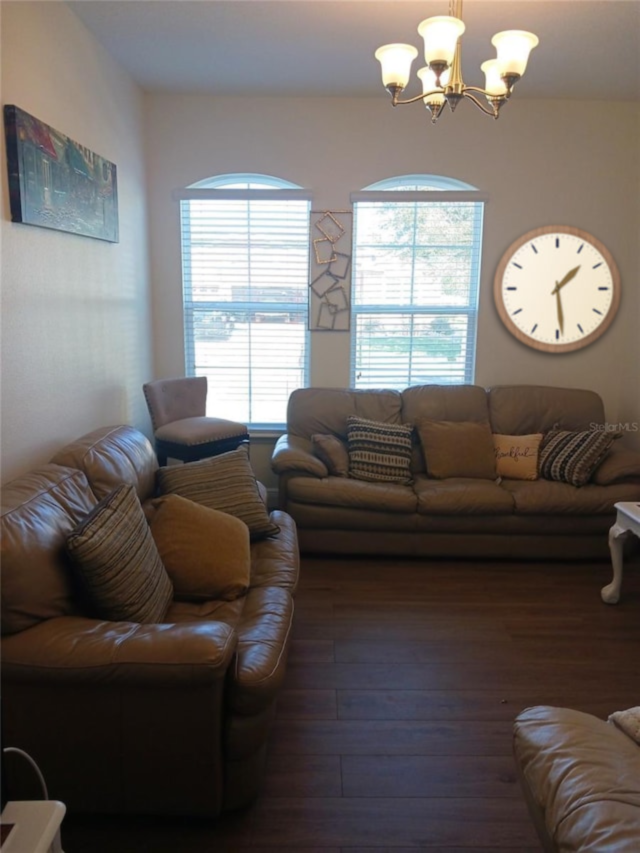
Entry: h=1 m=29
